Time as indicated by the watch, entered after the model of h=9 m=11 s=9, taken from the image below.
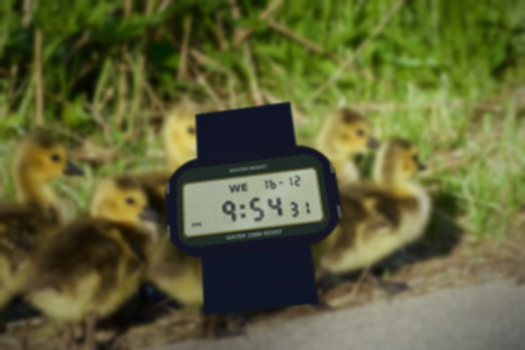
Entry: h=9 m=54 s=31
